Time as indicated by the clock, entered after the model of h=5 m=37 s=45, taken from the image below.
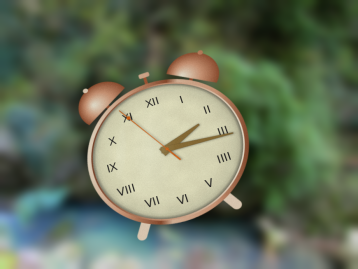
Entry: h=2 m=15 s=55
